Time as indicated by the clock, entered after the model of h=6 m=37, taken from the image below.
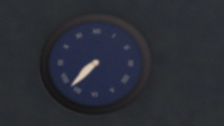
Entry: h=7 m=37
